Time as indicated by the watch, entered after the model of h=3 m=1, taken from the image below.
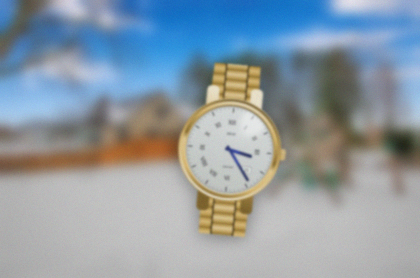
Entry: h=3 m=24
